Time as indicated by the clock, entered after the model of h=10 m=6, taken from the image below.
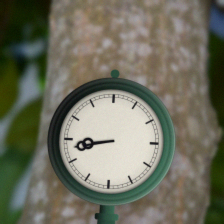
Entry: h=8 m=43
